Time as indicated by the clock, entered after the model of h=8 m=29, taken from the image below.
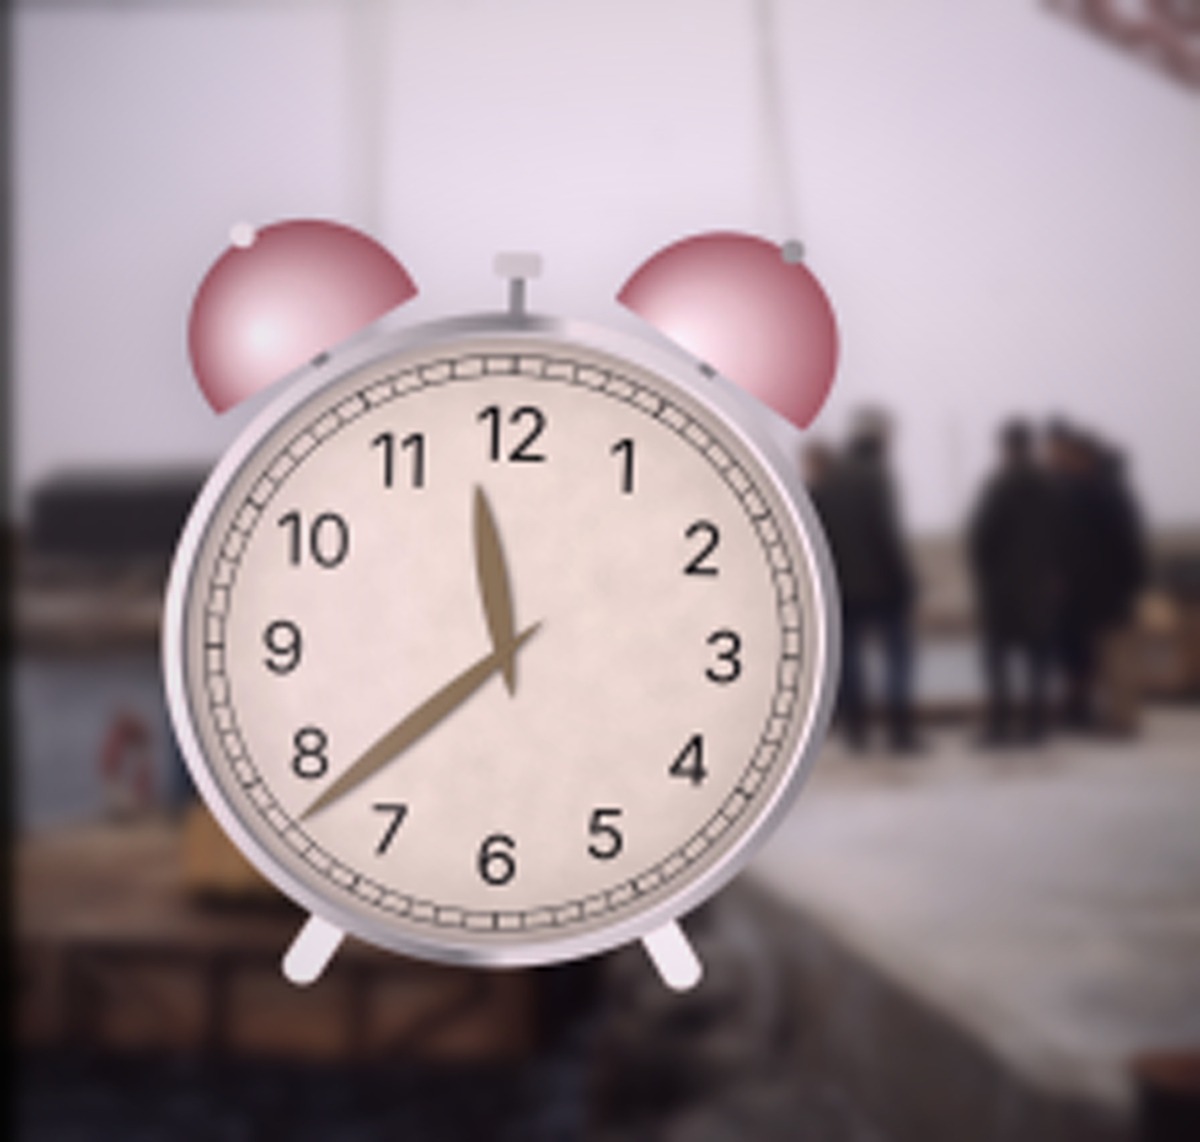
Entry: h=11 m=38
